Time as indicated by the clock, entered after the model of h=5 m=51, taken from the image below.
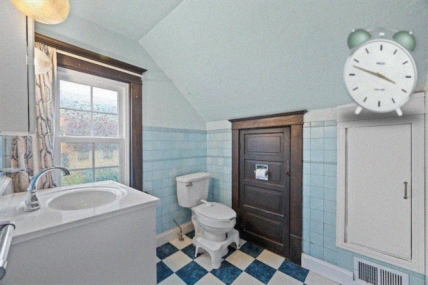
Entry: h=3 m=48
